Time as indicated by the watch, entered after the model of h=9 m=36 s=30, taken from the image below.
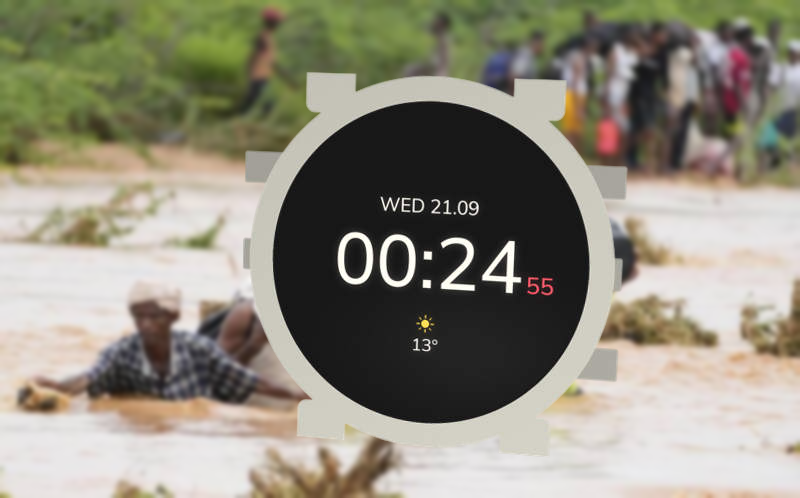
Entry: h=0 m=24 s=55
